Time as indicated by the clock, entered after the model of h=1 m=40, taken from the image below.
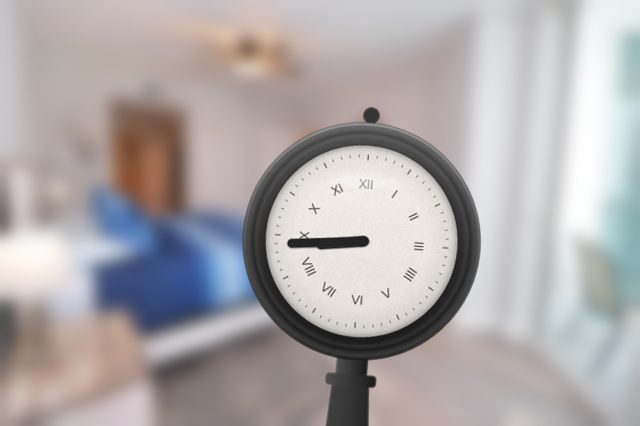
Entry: h=8 m=44
